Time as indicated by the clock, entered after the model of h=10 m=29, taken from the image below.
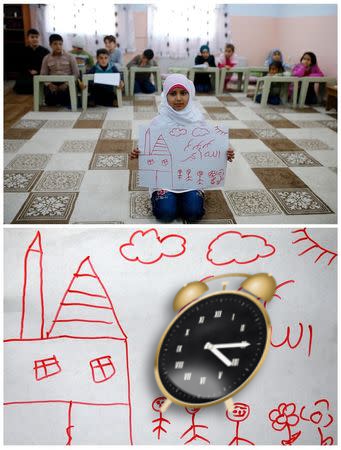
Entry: h=4 m=15
